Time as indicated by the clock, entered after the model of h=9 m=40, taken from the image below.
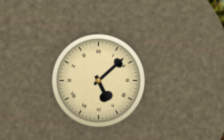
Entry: h=5 m=8
